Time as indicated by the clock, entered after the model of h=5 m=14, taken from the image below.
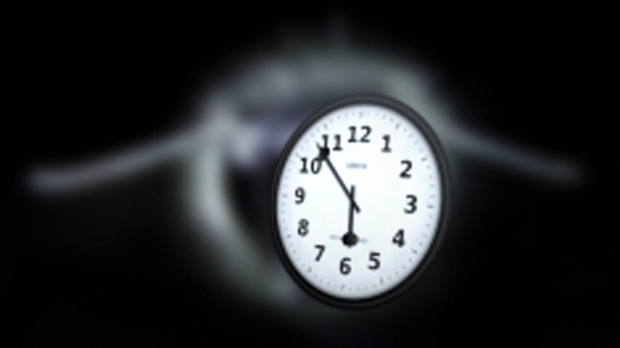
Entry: h=5 m=53
